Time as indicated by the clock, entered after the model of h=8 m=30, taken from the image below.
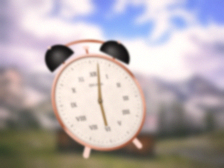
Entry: h=6 m=2
